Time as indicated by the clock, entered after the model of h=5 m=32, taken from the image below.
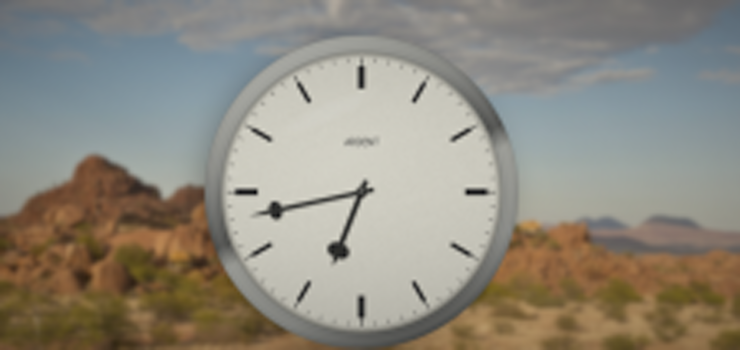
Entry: h=6 m=43
